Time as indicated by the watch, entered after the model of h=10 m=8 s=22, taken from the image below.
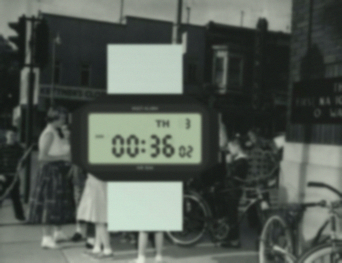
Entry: h=0 m=36 s=2
